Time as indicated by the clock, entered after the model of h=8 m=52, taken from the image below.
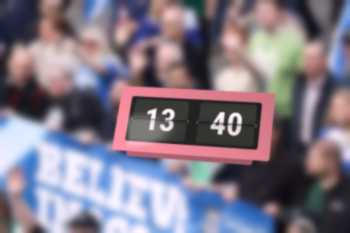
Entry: h=13 m=40
